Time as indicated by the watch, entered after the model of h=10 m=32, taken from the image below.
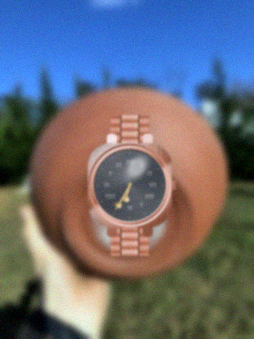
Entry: h=6 m=35
